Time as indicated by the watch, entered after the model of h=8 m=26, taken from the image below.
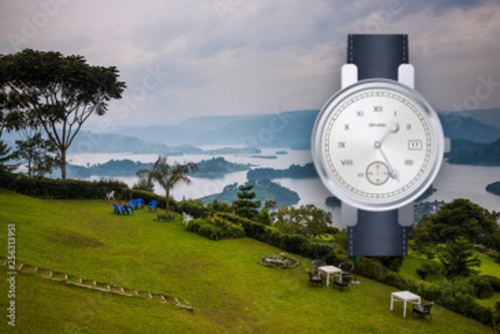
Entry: h=1 m=25
